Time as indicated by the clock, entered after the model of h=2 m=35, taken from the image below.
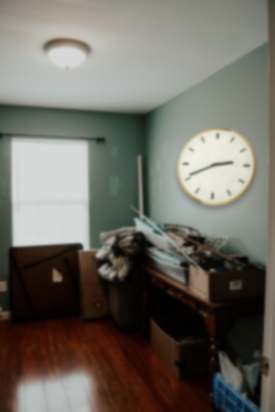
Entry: h=2 m=41
